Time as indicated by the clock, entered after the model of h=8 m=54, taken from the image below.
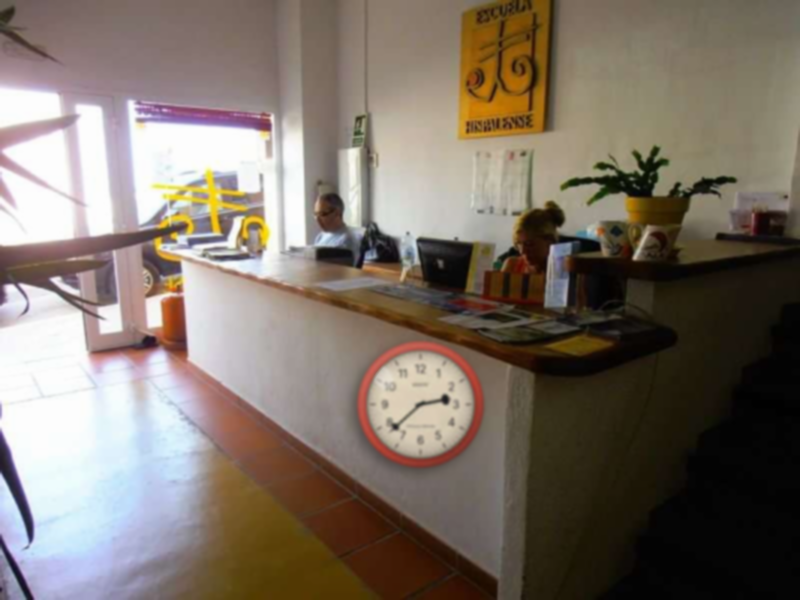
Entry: h=2 m=38
